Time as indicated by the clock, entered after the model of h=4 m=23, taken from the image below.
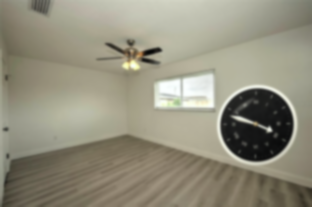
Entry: h=3 m=48
